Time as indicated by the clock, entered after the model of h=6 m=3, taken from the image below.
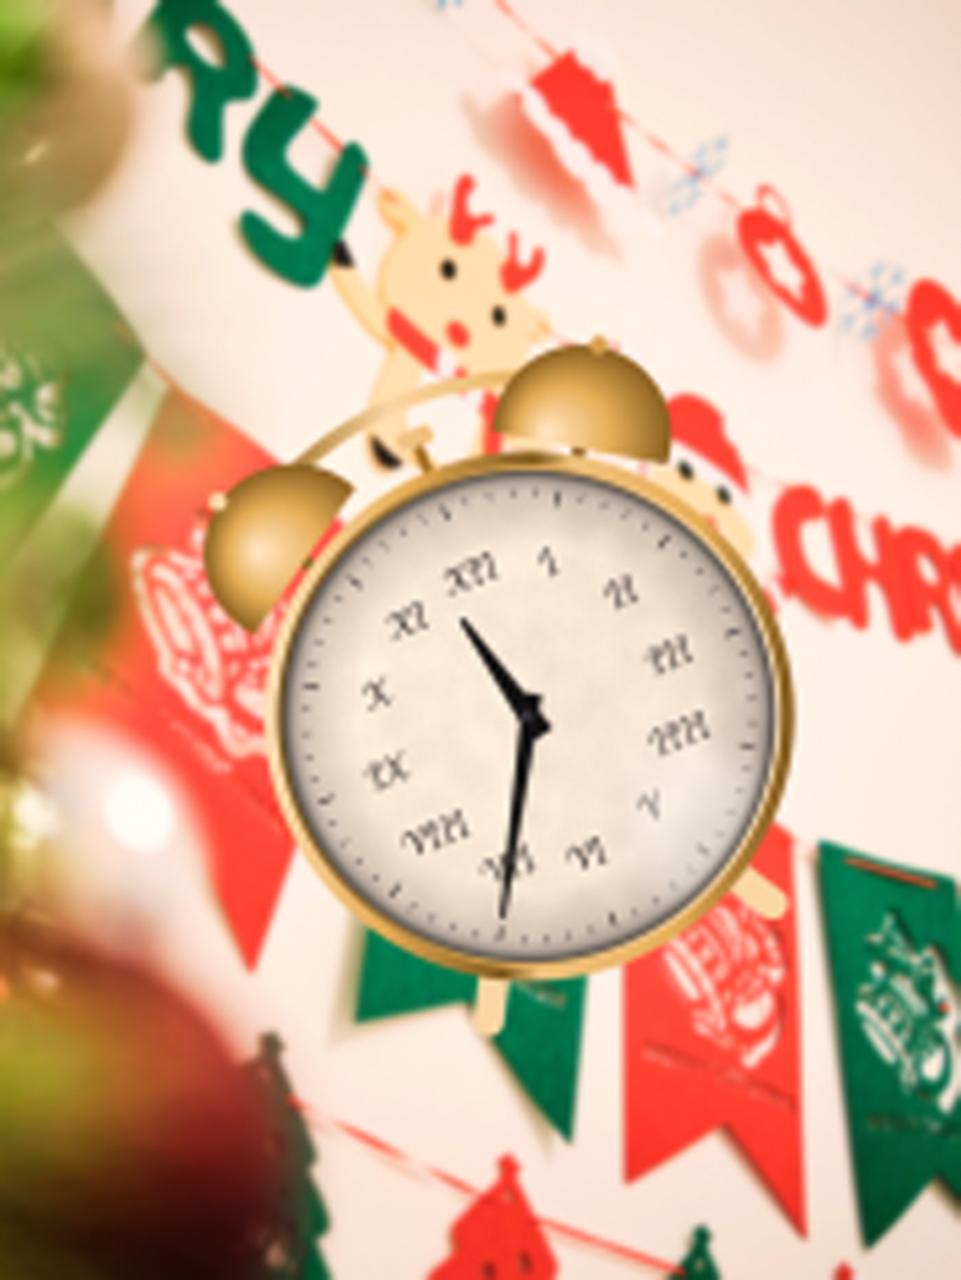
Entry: h=11 m=35
